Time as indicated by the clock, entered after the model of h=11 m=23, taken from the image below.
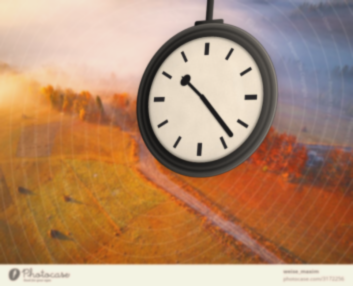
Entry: h=10 m=23
